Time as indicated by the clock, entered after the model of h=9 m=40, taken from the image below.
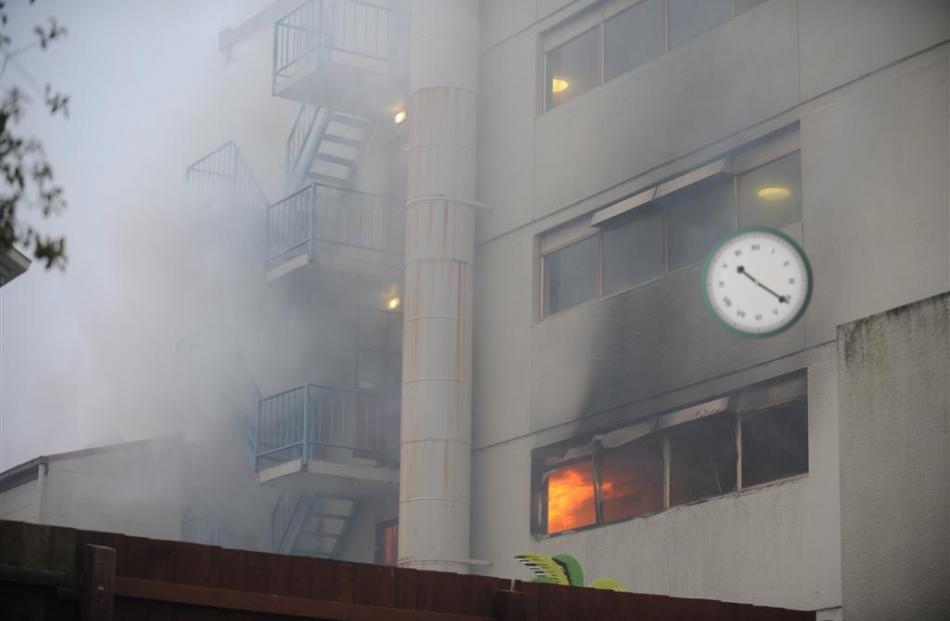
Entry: h=10 m=21
